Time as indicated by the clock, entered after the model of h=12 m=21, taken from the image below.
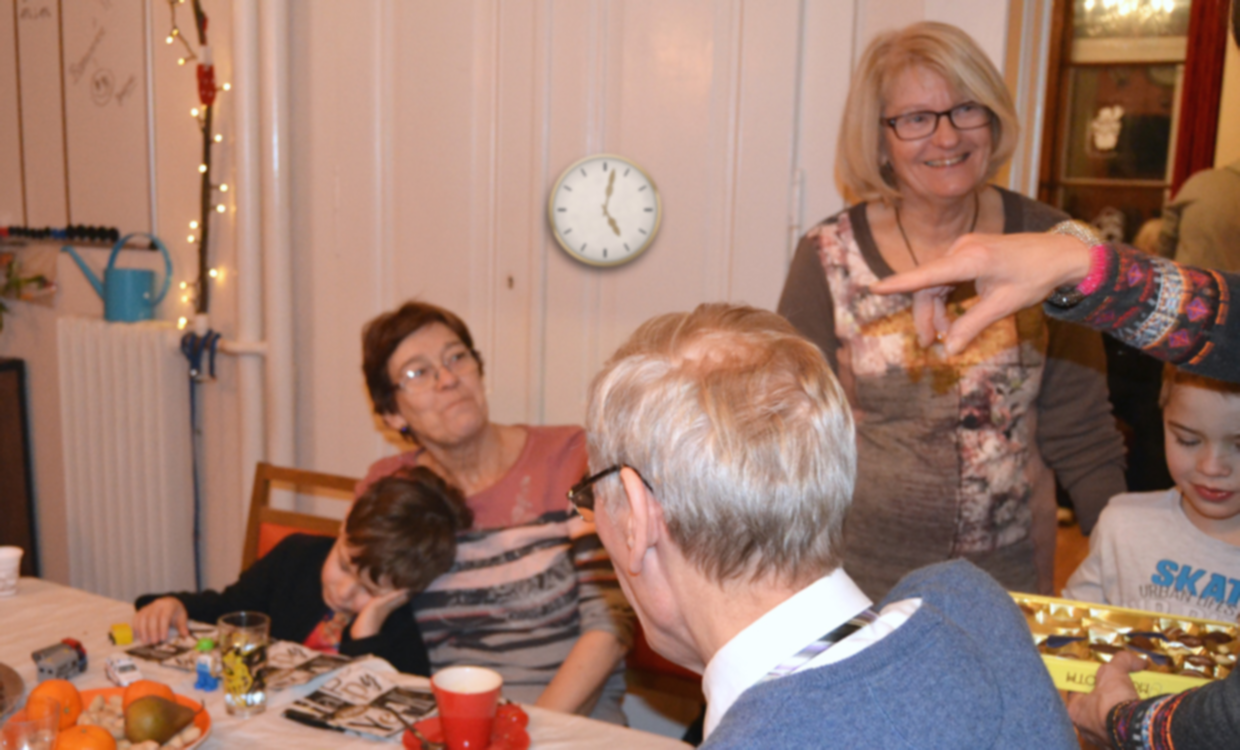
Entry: h=5 m=2
